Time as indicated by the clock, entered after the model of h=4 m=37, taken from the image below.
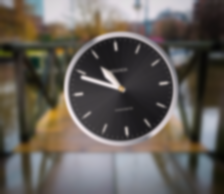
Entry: h=10 m=49
